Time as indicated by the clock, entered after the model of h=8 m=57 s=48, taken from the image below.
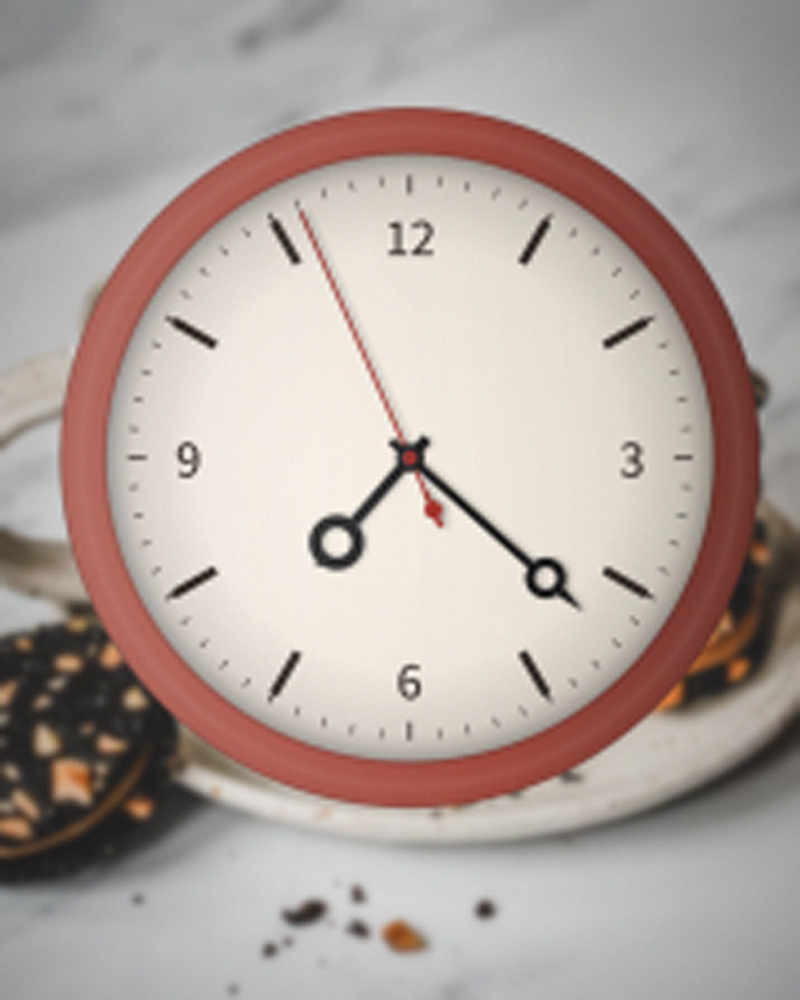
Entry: h=7 m=21 s=56
